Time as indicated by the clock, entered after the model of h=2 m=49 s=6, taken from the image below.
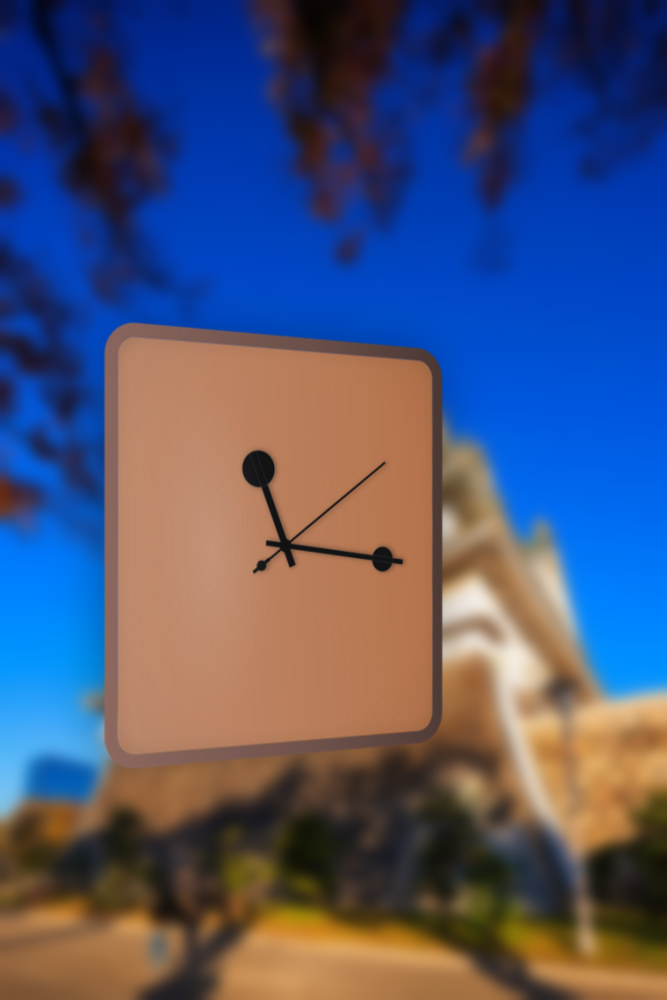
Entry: h=11 m=16 s=9
